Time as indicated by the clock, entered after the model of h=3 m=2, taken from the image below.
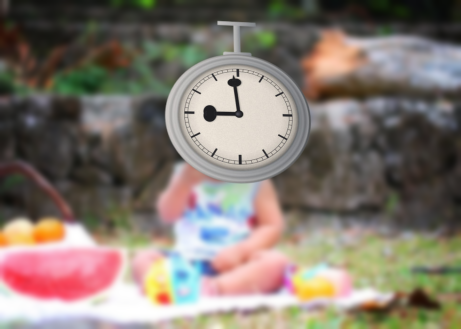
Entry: h=8 m=59
